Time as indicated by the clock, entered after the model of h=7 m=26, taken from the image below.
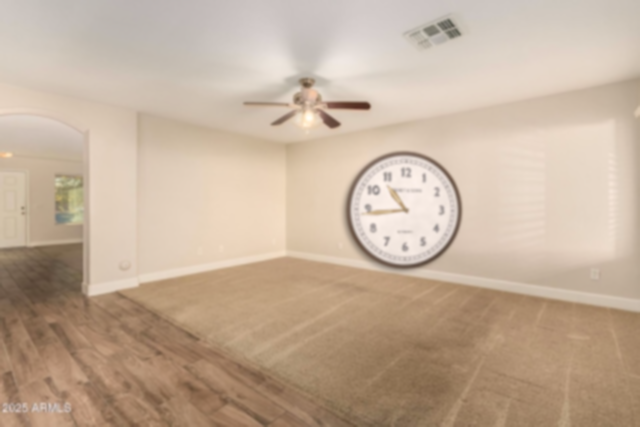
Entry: h=10 m=44
